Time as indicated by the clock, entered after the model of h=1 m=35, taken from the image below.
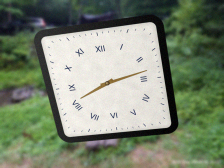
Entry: h=8 m=13
